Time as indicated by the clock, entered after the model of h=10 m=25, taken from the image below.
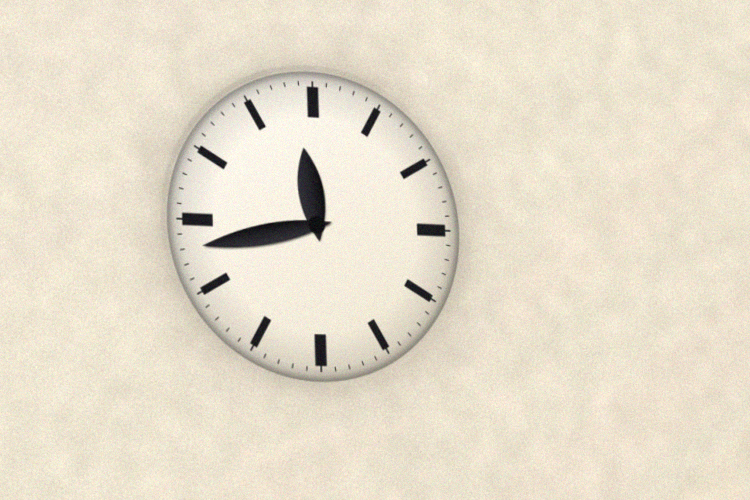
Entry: h=11 m=43
